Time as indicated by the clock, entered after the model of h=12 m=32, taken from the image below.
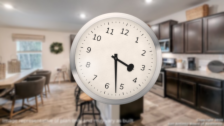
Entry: h=3 m=27
